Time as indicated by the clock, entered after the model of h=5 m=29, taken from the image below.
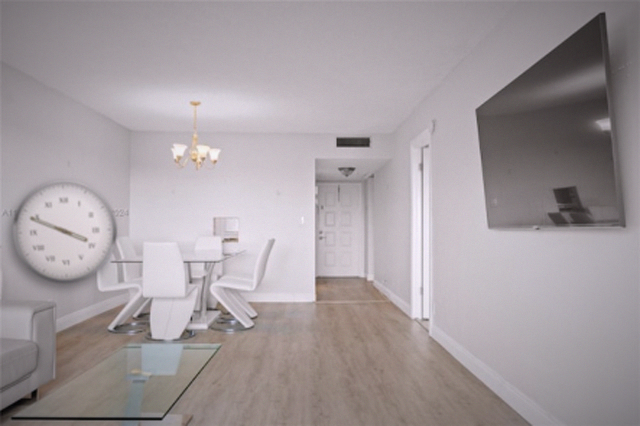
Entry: h=3 m=49
